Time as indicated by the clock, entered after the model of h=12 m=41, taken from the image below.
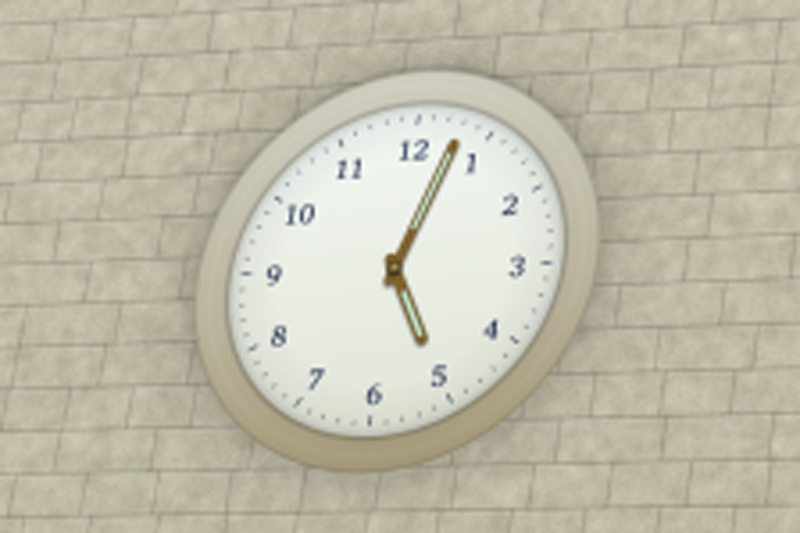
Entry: h=5 m=3
